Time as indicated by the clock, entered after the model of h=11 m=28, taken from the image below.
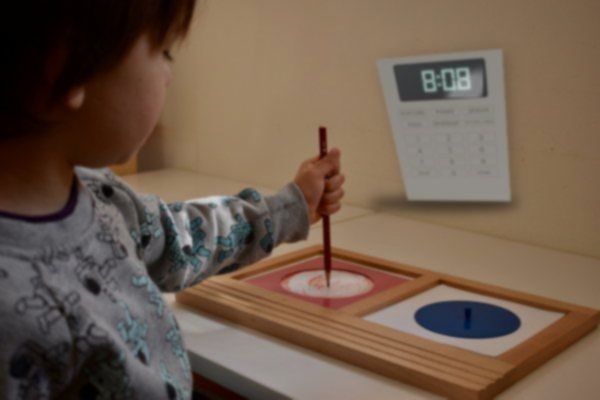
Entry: h=8 m=8
